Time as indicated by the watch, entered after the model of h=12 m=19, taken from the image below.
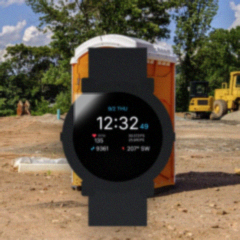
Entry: h=12 m=32
